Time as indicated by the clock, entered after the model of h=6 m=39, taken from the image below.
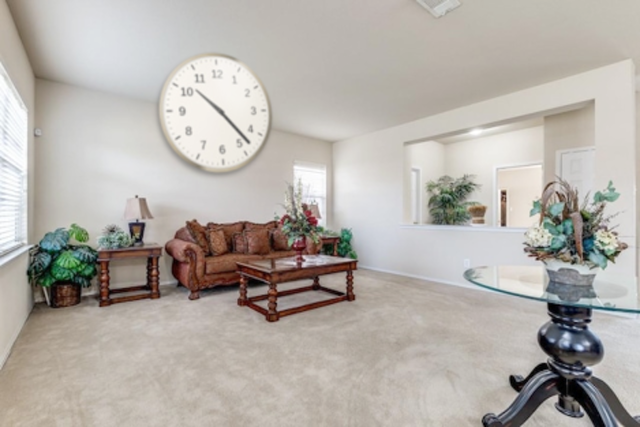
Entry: h=10 m=23
